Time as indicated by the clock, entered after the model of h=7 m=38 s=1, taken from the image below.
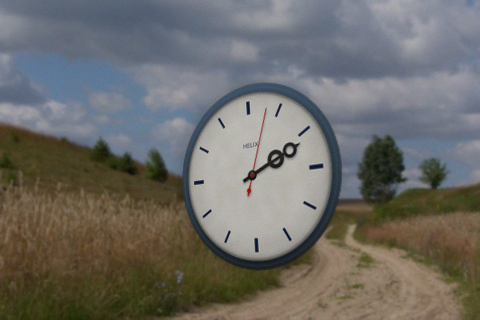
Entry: h=2 m=11 s=3
